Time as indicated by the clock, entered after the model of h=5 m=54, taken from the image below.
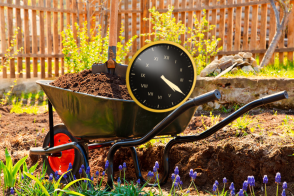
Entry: h=4 m=20
